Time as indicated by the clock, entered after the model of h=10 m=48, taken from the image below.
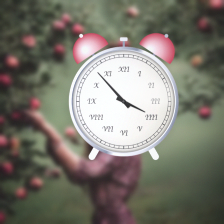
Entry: h=3 m=53
